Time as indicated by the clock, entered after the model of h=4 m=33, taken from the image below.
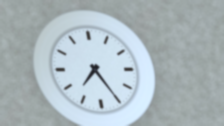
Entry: h=7 m=25
